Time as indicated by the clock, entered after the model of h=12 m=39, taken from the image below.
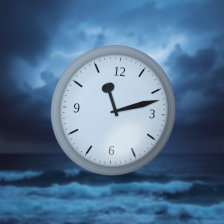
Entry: h=11 m=12
